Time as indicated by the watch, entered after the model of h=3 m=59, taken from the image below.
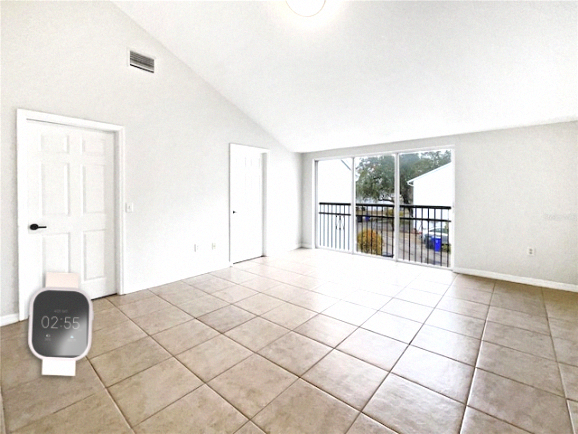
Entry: h=2 m=55
